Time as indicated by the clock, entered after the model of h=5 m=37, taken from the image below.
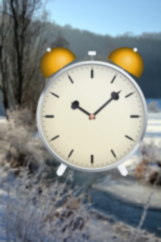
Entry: h=10 m=8
